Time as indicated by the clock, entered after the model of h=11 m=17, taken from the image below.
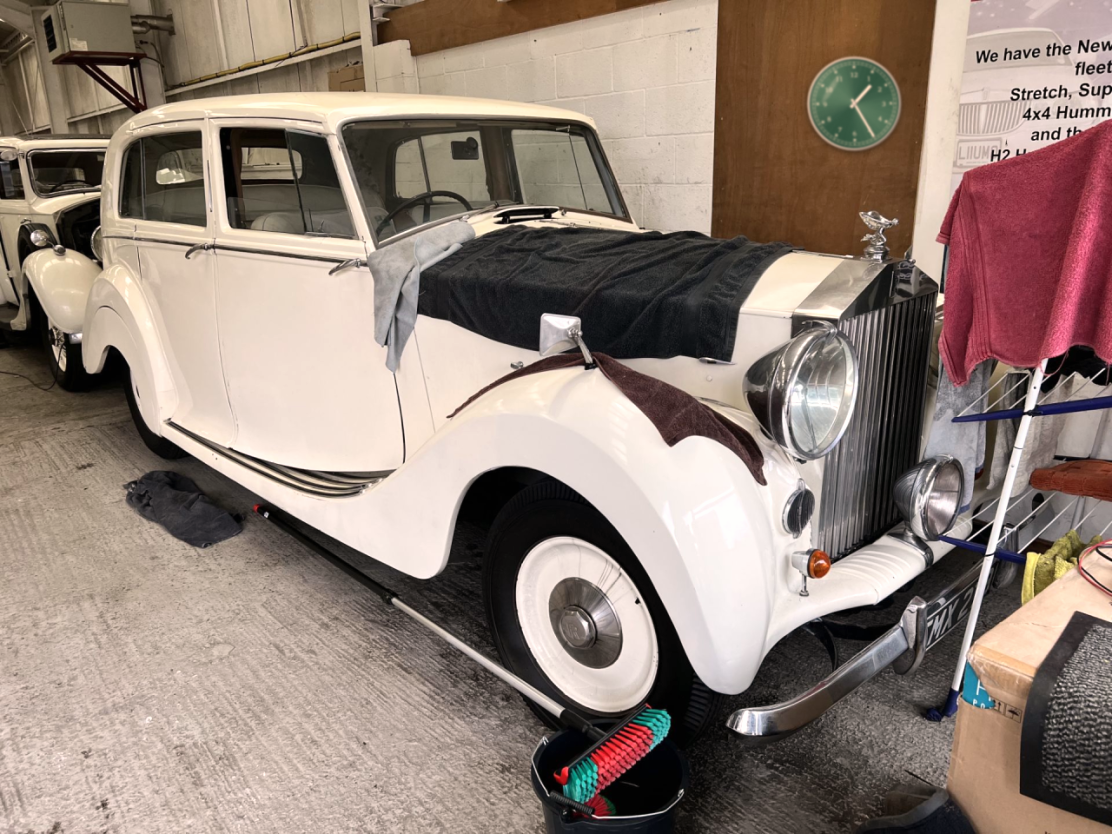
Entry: h=1 m=25
